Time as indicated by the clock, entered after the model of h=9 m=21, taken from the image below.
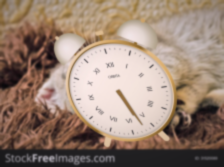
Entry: h=5 m=27
